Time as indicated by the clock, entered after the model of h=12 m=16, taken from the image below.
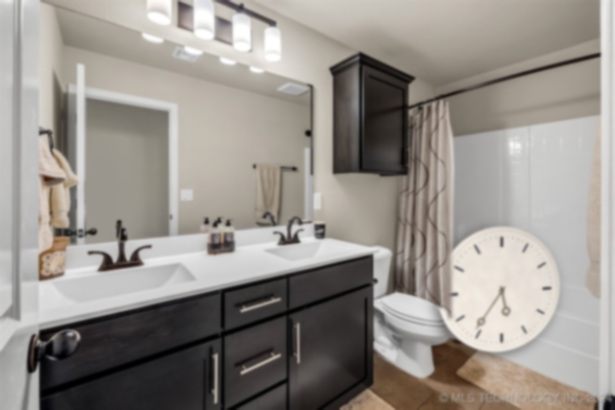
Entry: h=5 m=36
